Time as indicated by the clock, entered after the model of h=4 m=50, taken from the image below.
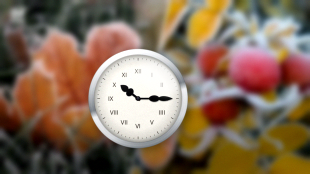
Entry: h=10 m=15
